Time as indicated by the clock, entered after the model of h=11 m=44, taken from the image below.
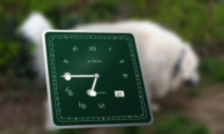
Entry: h=6 m=45
